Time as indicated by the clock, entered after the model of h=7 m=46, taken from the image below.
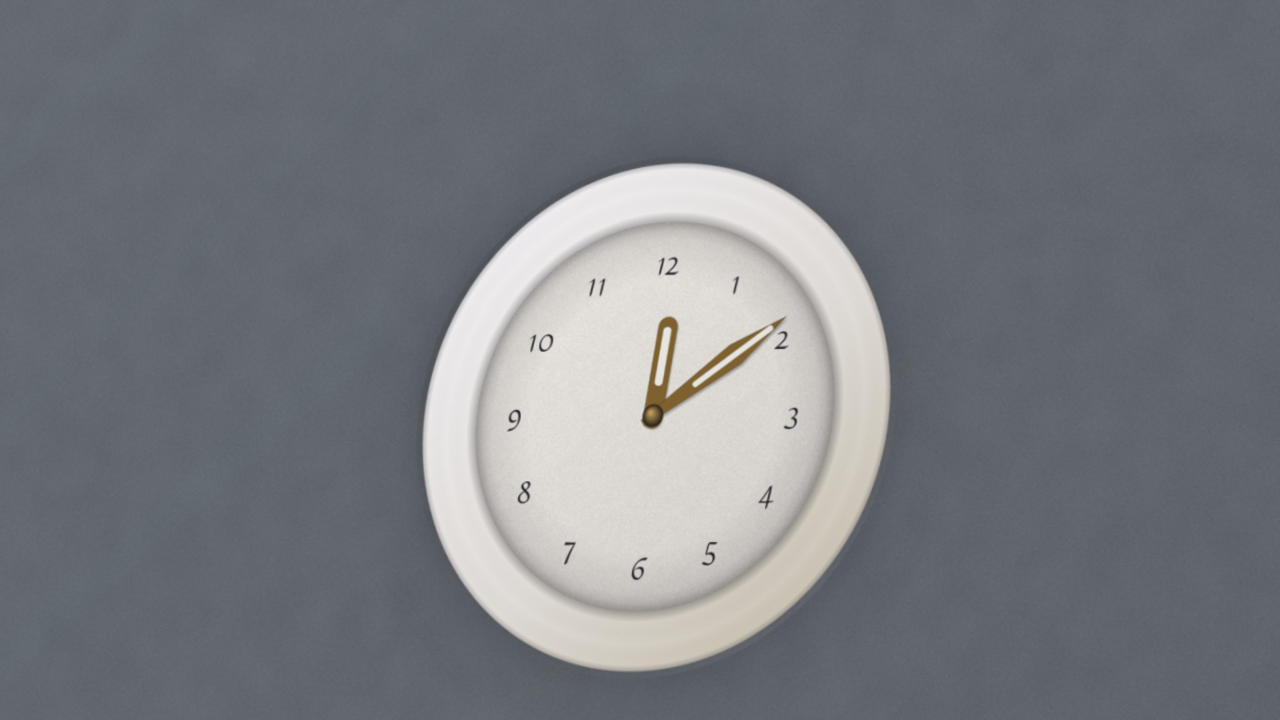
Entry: h=12 m=9
